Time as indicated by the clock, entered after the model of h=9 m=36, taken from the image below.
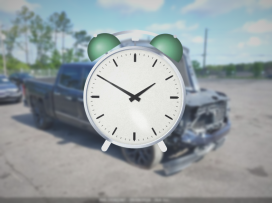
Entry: h=1 m=50
